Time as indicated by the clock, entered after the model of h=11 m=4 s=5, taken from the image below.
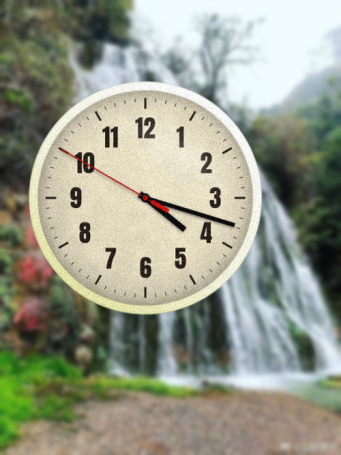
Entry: h=4 m=17 s=50
